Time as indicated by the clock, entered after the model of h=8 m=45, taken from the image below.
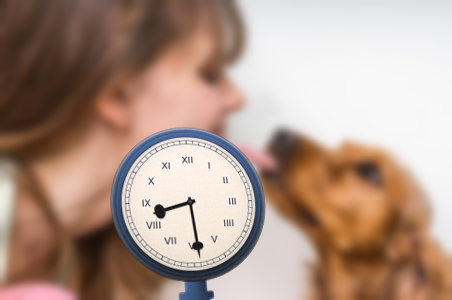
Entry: h=8 m=29
